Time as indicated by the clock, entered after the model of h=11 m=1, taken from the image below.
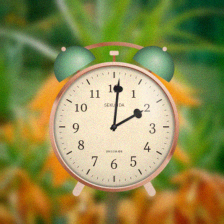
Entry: h=2 m=1
